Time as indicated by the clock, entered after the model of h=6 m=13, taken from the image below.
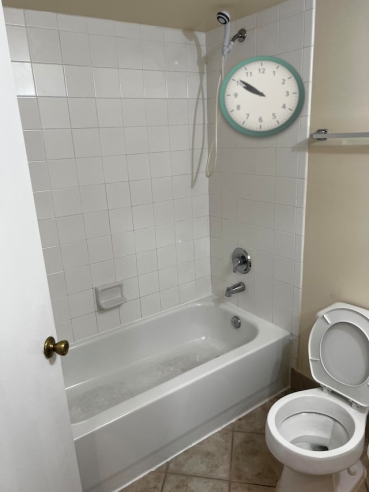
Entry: h=9 m=51
